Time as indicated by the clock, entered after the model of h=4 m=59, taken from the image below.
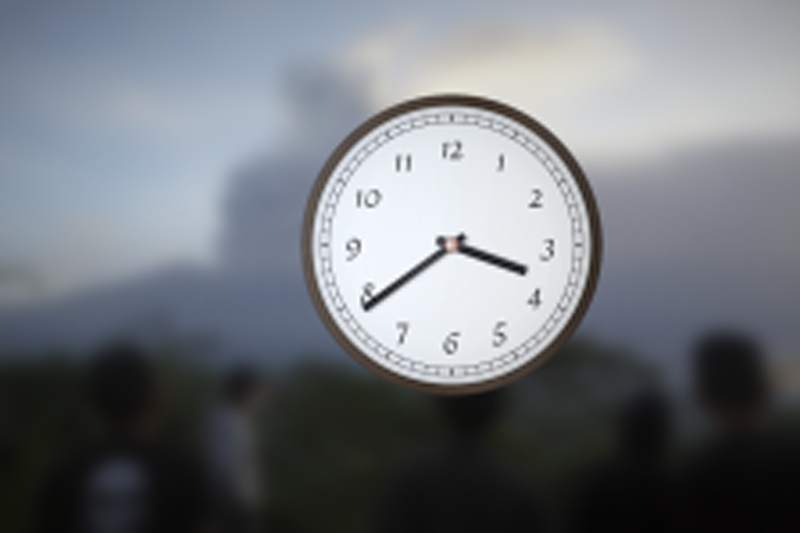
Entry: h=3 m=39
